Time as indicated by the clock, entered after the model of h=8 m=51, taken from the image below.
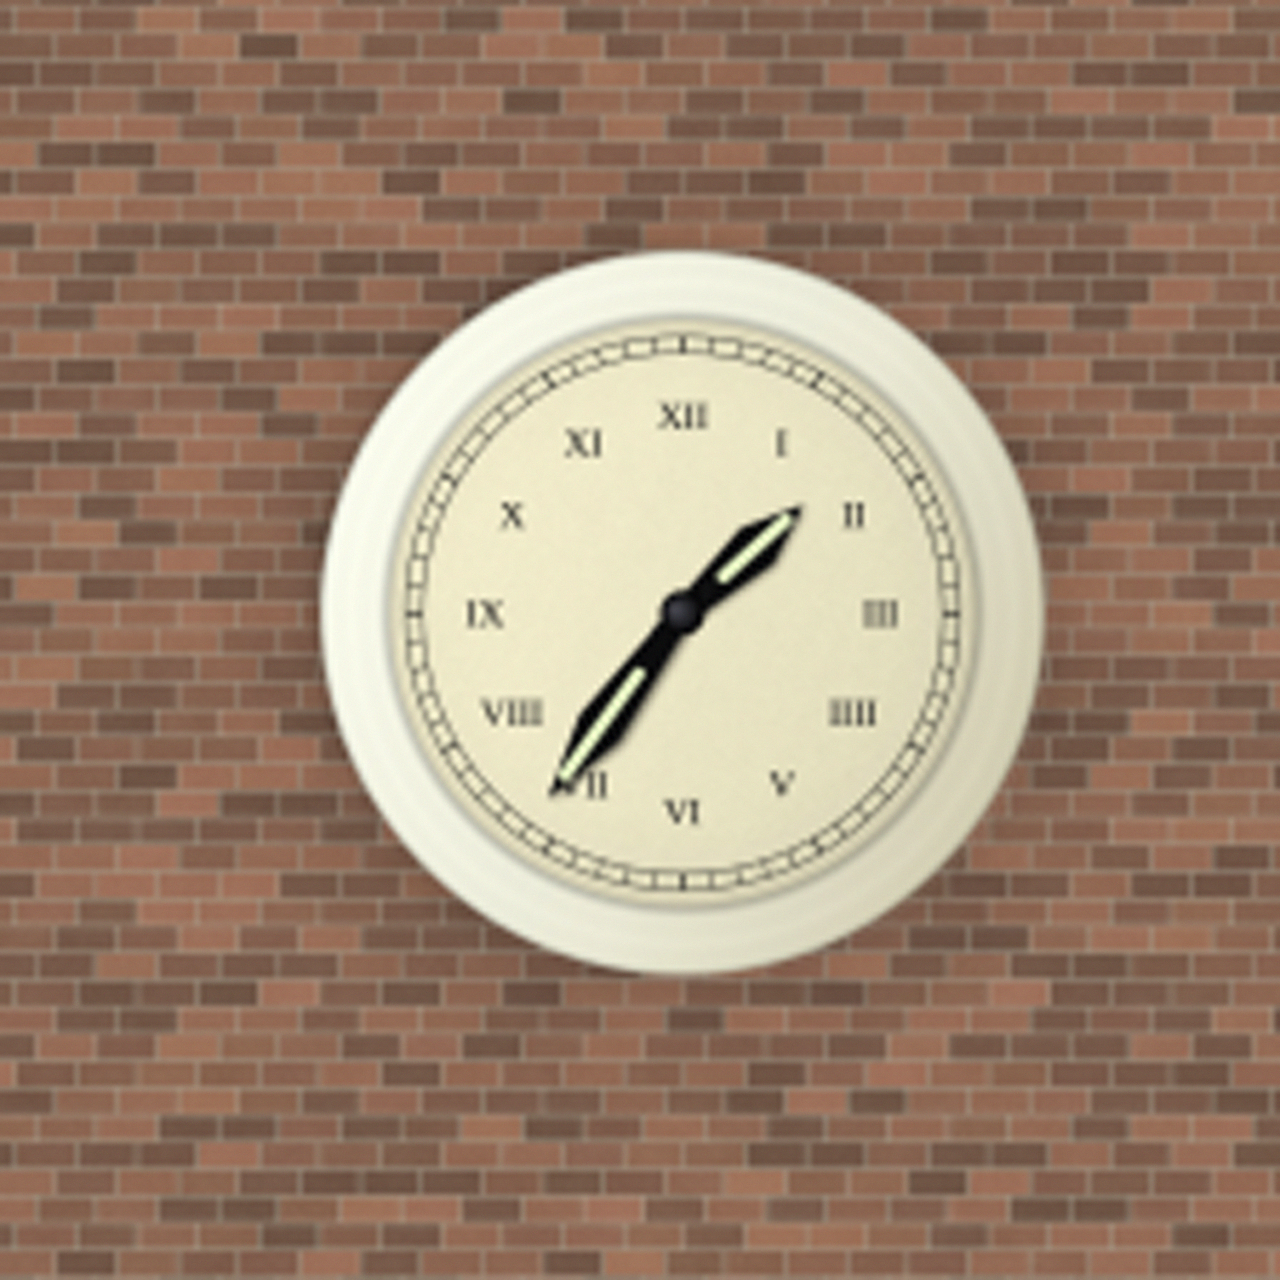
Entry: h=1 m=36
